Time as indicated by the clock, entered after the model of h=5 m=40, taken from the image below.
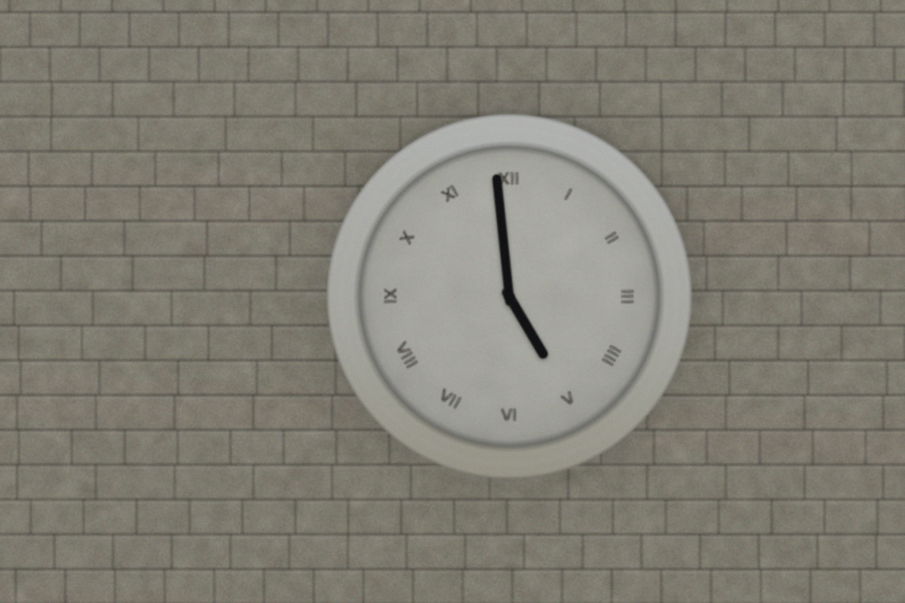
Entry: h=4 m=59
